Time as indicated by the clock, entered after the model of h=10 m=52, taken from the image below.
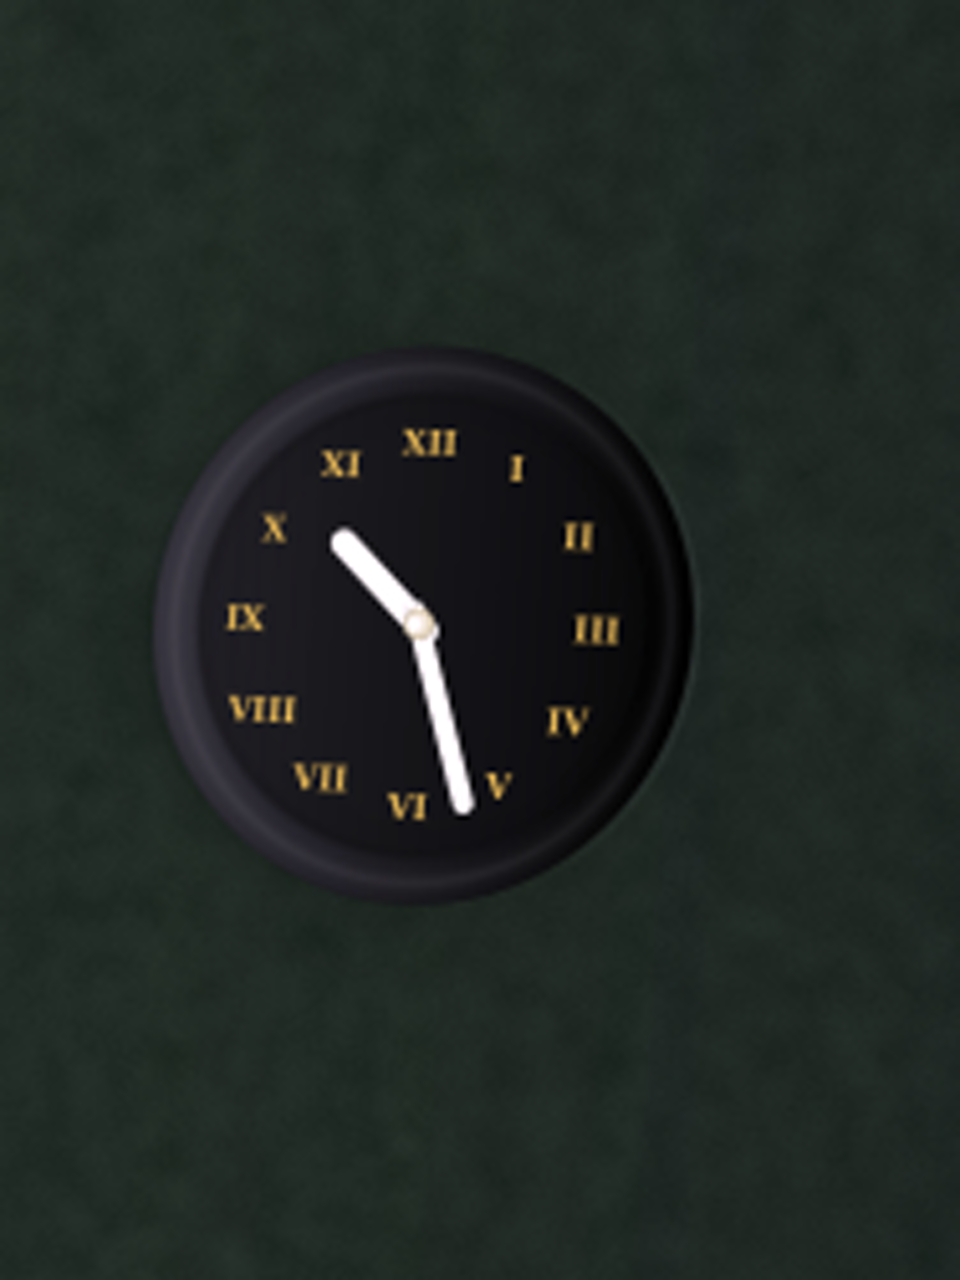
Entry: h=10 m=27
